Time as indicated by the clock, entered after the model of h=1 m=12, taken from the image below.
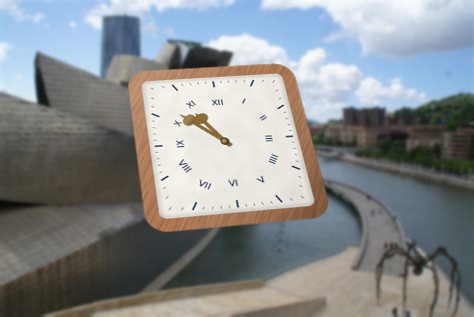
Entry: h=10 m=52
